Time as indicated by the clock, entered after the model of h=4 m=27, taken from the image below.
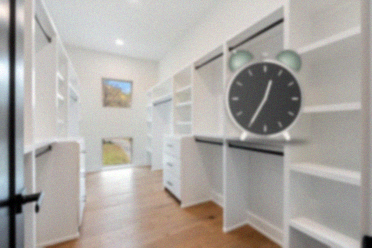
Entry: h=12 m=35
